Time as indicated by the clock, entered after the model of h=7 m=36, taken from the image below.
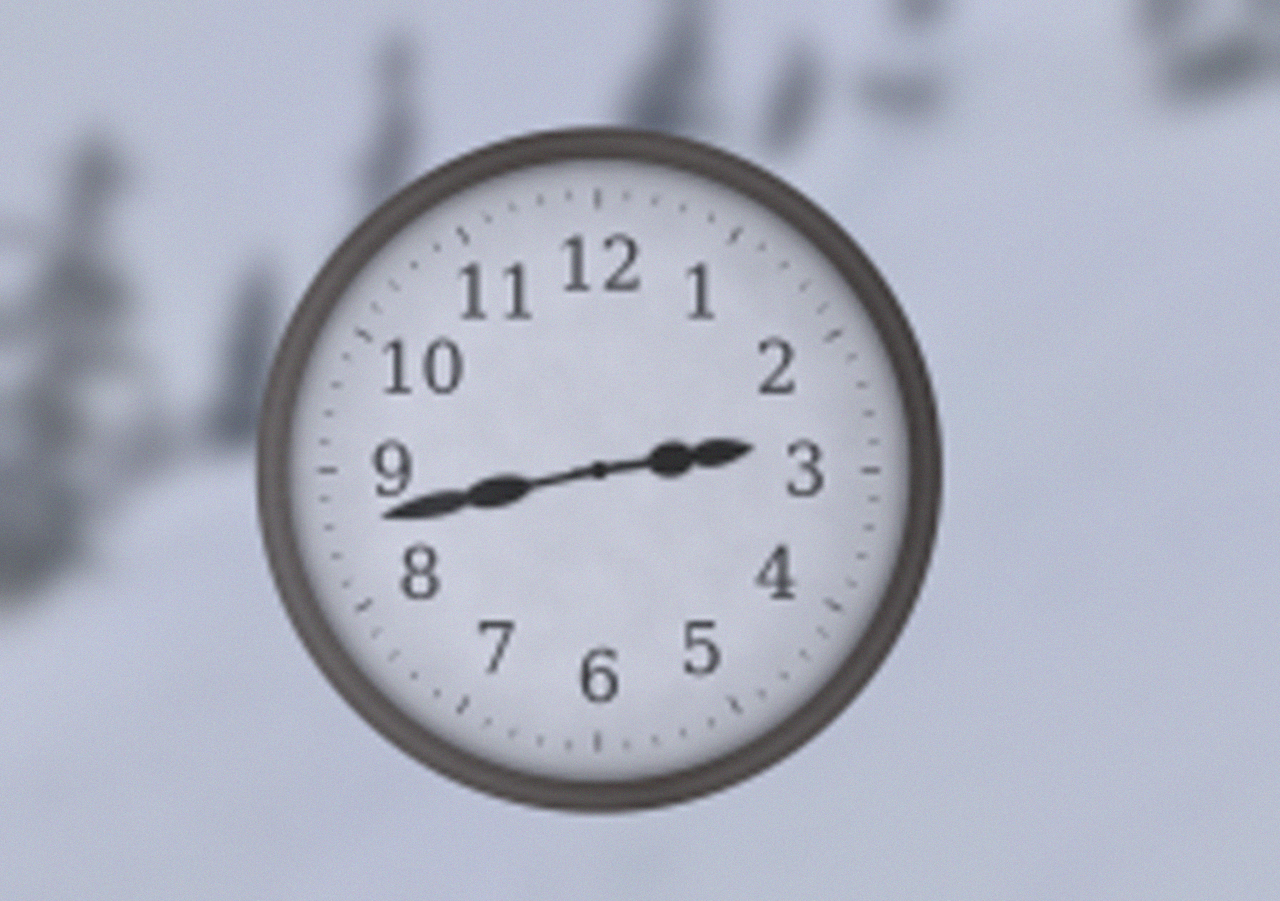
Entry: h=2 m=43
